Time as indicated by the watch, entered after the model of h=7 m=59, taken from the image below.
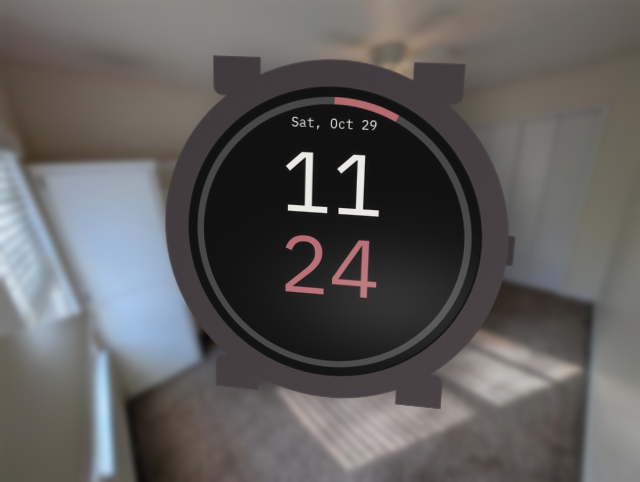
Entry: h=11 m=24
